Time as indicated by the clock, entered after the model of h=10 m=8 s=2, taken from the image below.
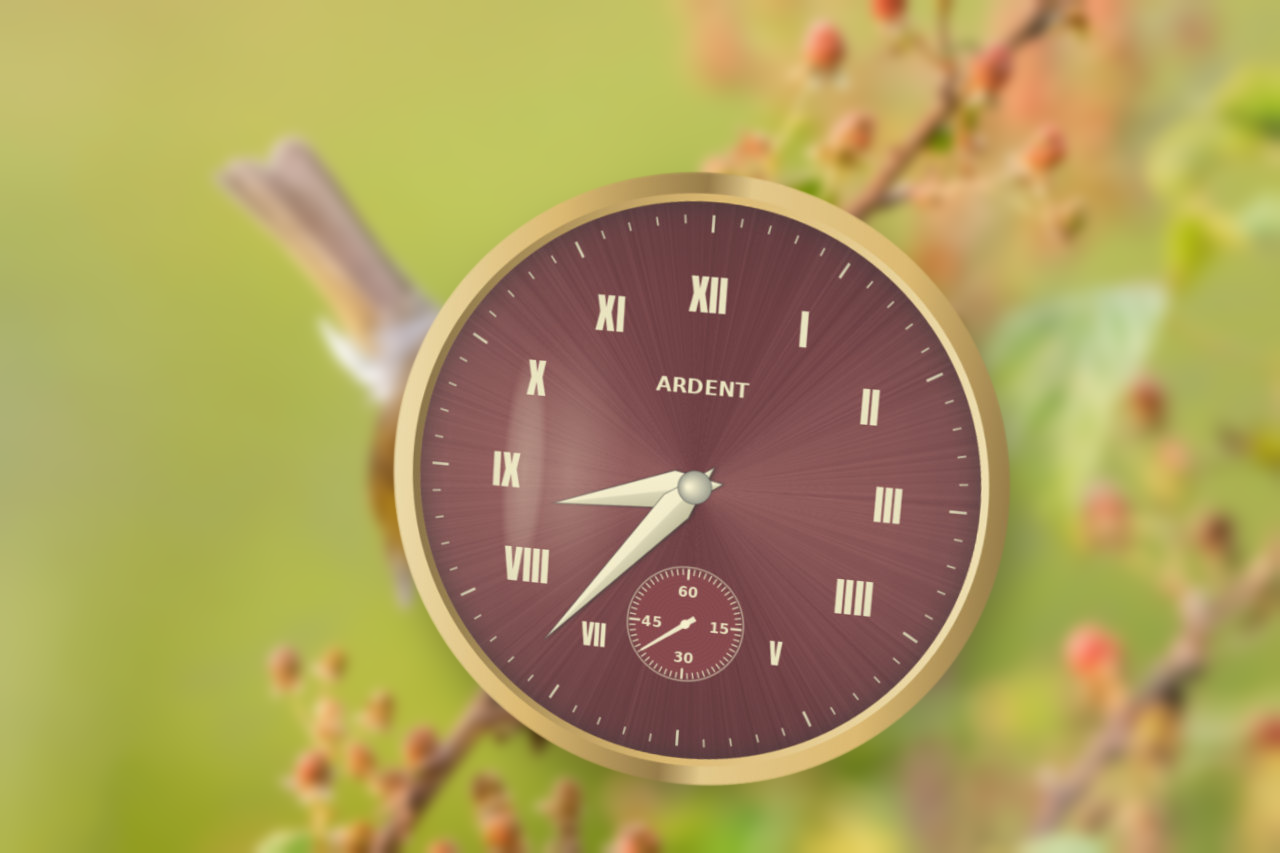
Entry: h=8 m=36 s=39
